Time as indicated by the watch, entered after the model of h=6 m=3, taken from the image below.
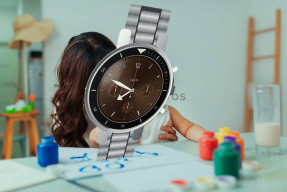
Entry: h=7 m=49
